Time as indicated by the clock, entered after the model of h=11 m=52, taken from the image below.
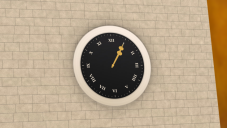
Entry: h=1 m=5
